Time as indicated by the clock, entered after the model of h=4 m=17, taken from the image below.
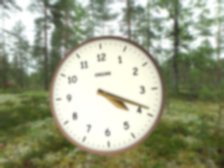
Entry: h=4 m=19
